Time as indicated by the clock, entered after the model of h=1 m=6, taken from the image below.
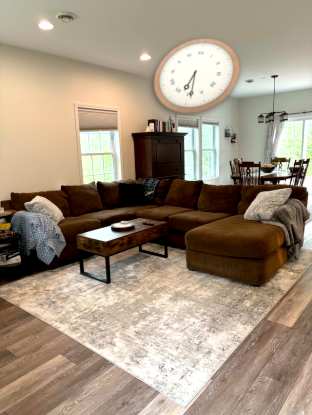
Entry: h=6 m=29
